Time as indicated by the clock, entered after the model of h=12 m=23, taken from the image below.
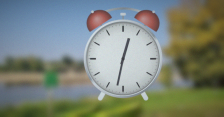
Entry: h=12 m=32
